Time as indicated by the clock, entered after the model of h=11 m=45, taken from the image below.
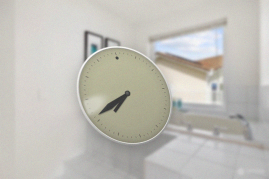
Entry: h=7 m=41
